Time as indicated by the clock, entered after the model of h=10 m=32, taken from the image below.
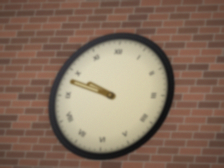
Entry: h=9 m=48
